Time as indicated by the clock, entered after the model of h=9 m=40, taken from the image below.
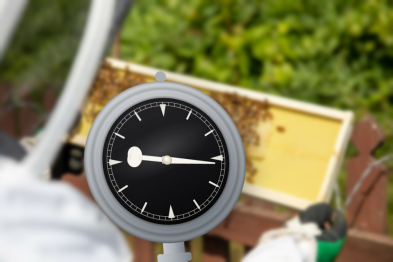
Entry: h=9 m=16
